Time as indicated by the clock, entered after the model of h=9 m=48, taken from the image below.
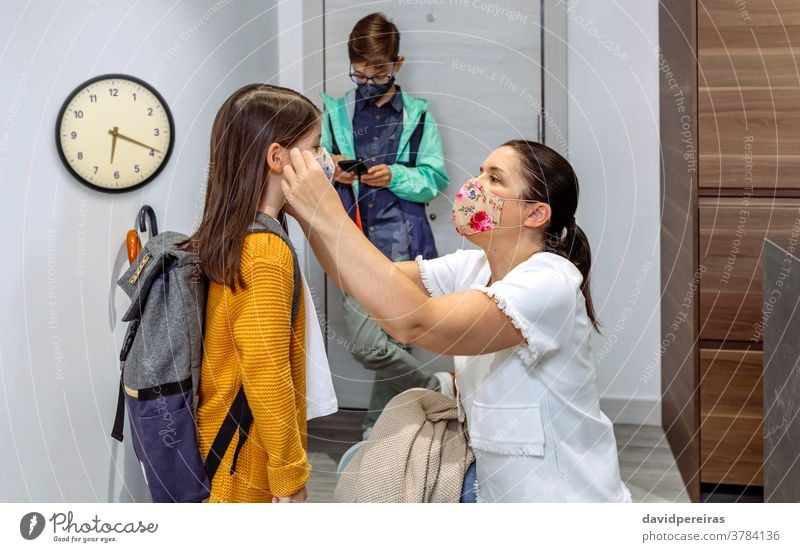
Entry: h=6 m=19
